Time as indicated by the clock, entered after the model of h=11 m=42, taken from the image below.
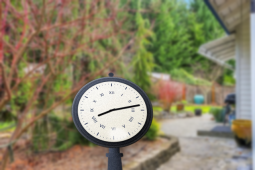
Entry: h=8 m=13
